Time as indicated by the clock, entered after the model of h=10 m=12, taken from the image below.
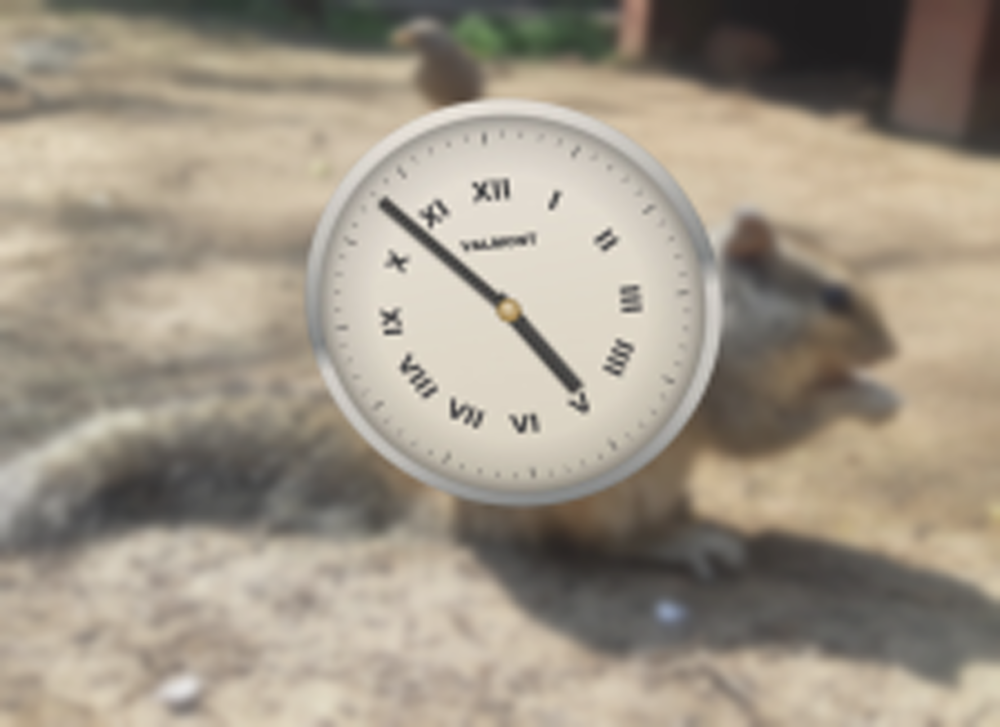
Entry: h=4 m=53
